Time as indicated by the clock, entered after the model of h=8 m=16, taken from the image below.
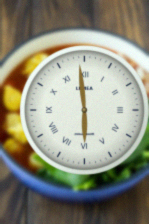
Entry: h=5 m=59
